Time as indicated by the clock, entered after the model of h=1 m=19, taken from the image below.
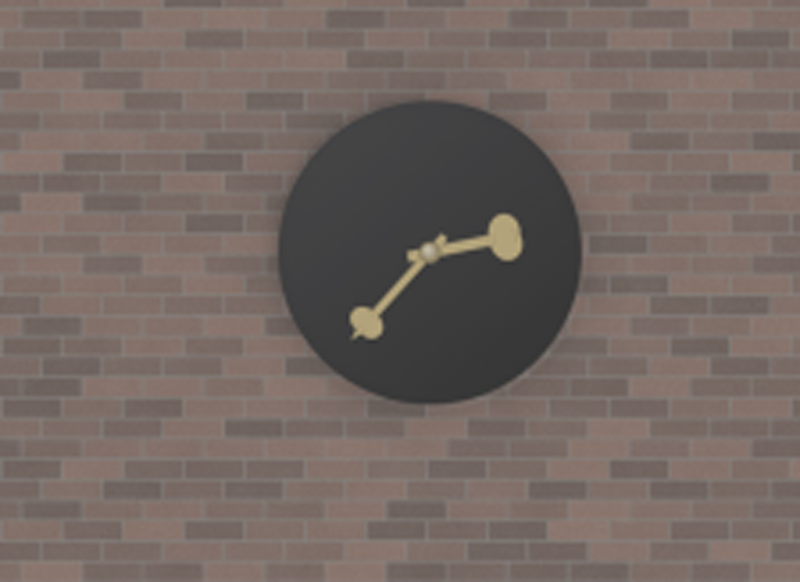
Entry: h=2 m=37
